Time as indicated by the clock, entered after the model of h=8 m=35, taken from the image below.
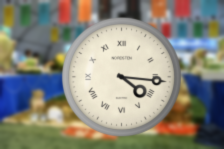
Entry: h=4 m=16
